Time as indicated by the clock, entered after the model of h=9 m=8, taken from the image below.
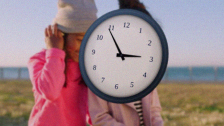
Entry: h=2 m=54
